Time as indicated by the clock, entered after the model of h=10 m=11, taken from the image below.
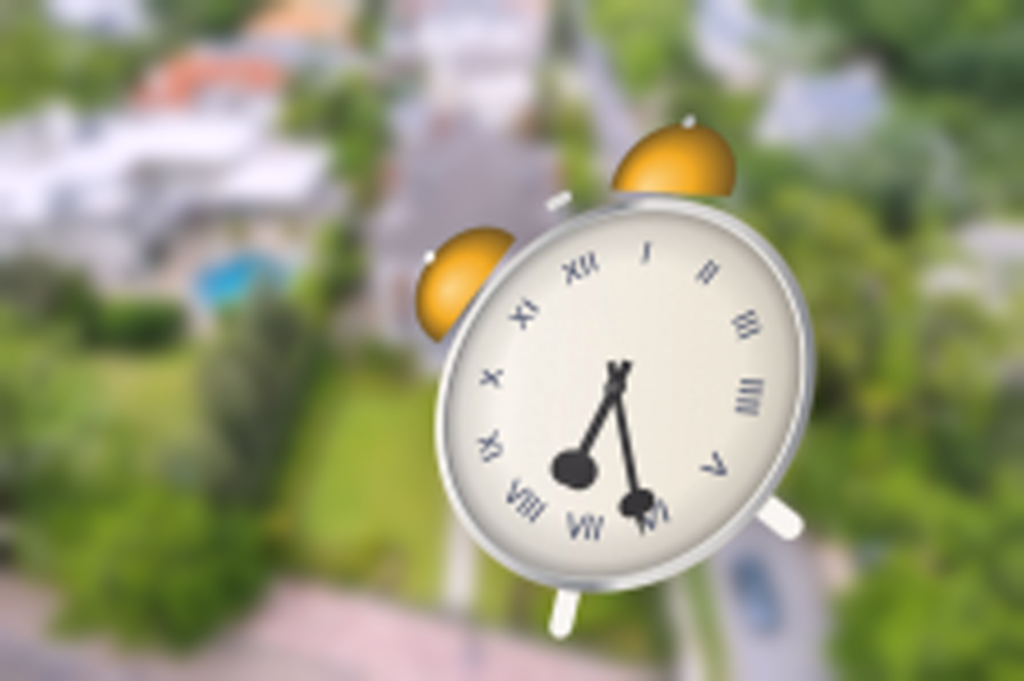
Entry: h=7 m=31
